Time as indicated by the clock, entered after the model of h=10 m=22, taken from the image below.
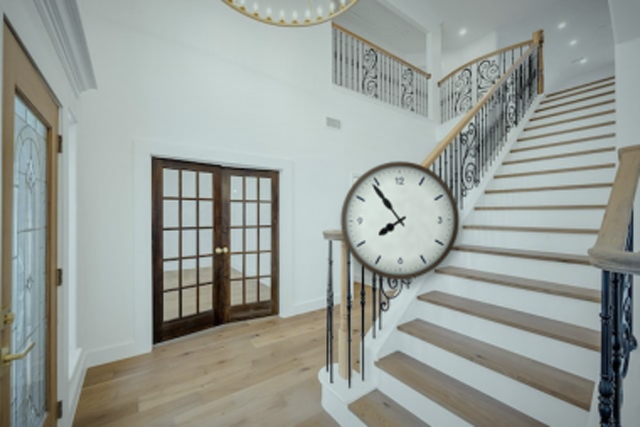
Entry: h=7 m=54
